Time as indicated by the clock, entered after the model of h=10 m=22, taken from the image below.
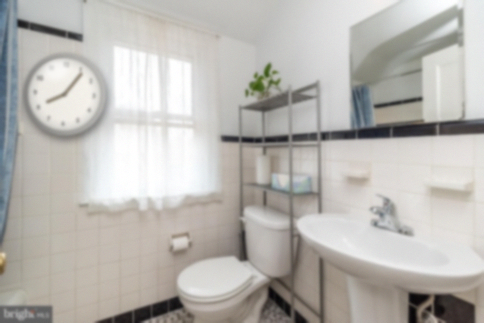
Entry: h=8 m=6
